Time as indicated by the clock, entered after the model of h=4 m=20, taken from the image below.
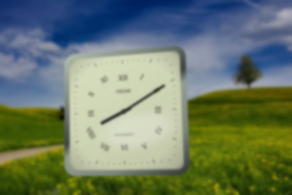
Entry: h=8 m=10
